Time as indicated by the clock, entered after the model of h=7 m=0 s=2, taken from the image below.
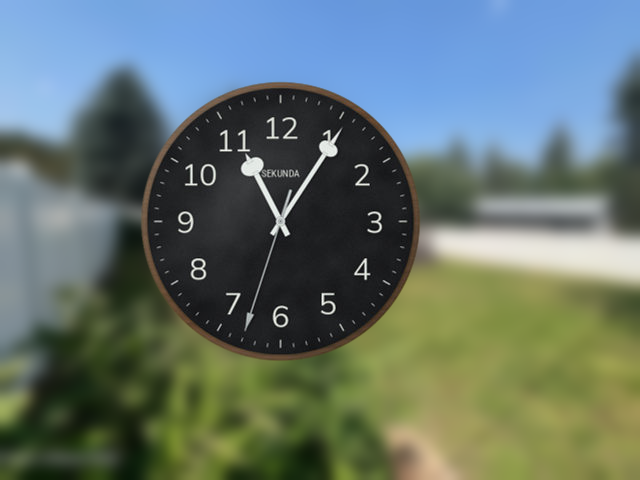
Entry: h=11 m=5 s=33
